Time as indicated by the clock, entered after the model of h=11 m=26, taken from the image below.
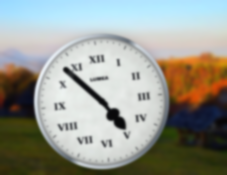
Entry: h=4 m=53
